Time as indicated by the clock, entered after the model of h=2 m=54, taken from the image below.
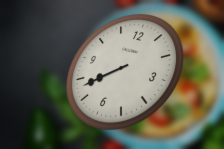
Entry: h=7 m=38
